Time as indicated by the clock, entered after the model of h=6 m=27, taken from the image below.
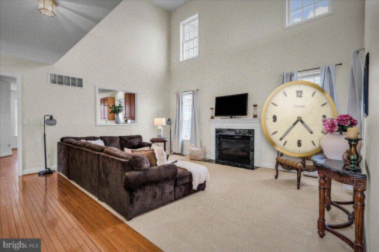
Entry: h=4 m=37
